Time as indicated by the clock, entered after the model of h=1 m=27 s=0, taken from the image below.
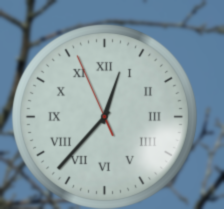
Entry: h=12 m=36 s=56
